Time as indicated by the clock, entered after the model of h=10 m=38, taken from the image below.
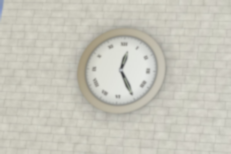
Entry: h=12 m=25
